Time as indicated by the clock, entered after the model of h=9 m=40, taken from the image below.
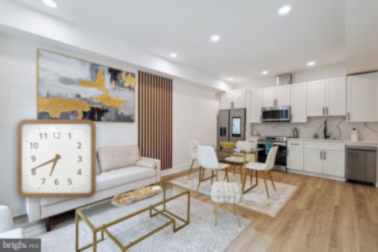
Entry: h=6 m=41
